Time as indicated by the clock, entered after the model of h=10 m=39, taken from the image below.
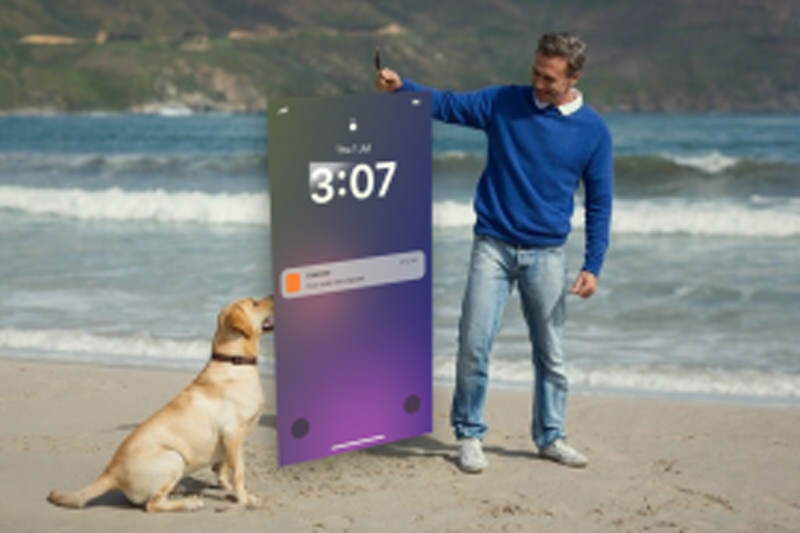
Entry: h=3 m=7
